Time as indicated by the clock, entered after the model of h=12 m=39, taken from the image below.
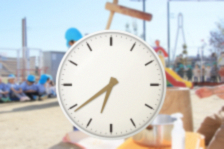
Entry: h=6 m=39
